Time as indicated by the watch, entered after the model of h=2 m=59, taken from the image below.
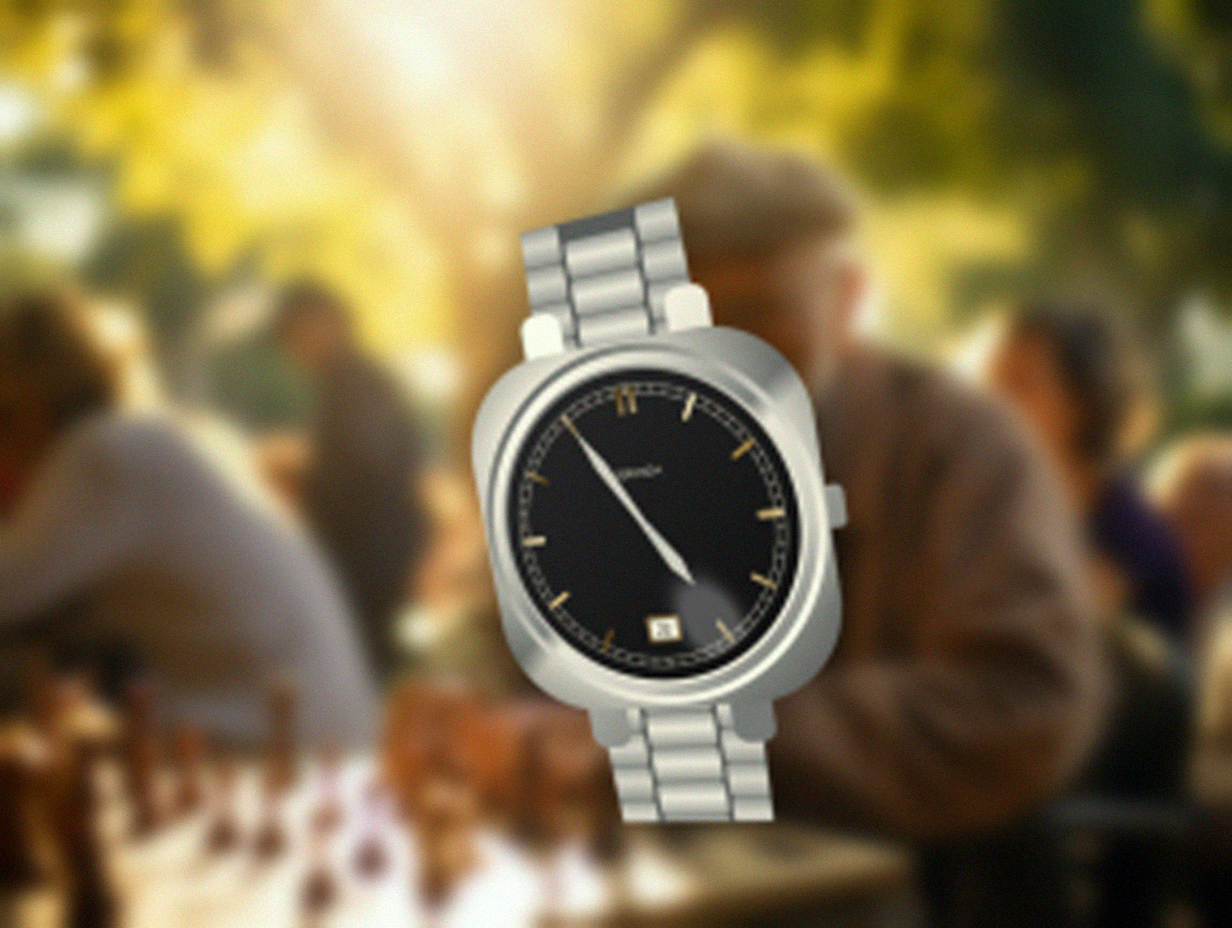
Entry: h=4 m=55
